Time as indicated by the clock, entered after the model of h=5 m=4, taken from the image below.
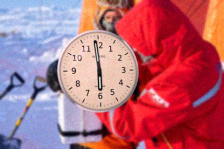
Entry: h=5 m=59
